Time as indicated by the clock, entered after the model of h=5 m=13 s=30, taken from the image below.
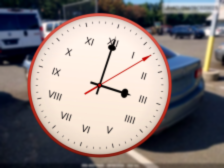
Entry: h=3 m=0 s=7
